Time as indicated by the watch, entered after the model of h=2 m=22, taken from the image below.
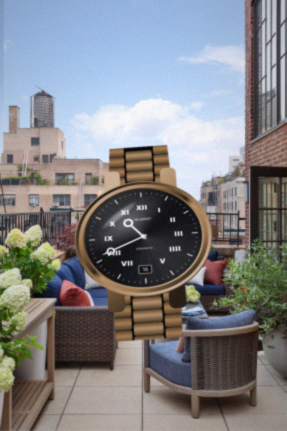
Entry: h=10 m=41
